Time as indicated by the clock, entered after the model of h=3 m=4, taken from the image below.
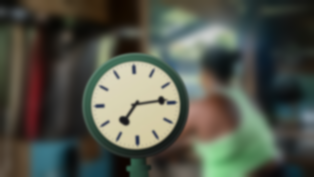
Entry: h=7 m=14
